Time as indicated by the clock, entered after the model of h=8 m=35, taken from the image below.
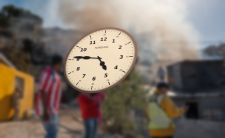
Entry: h=4 m=46
